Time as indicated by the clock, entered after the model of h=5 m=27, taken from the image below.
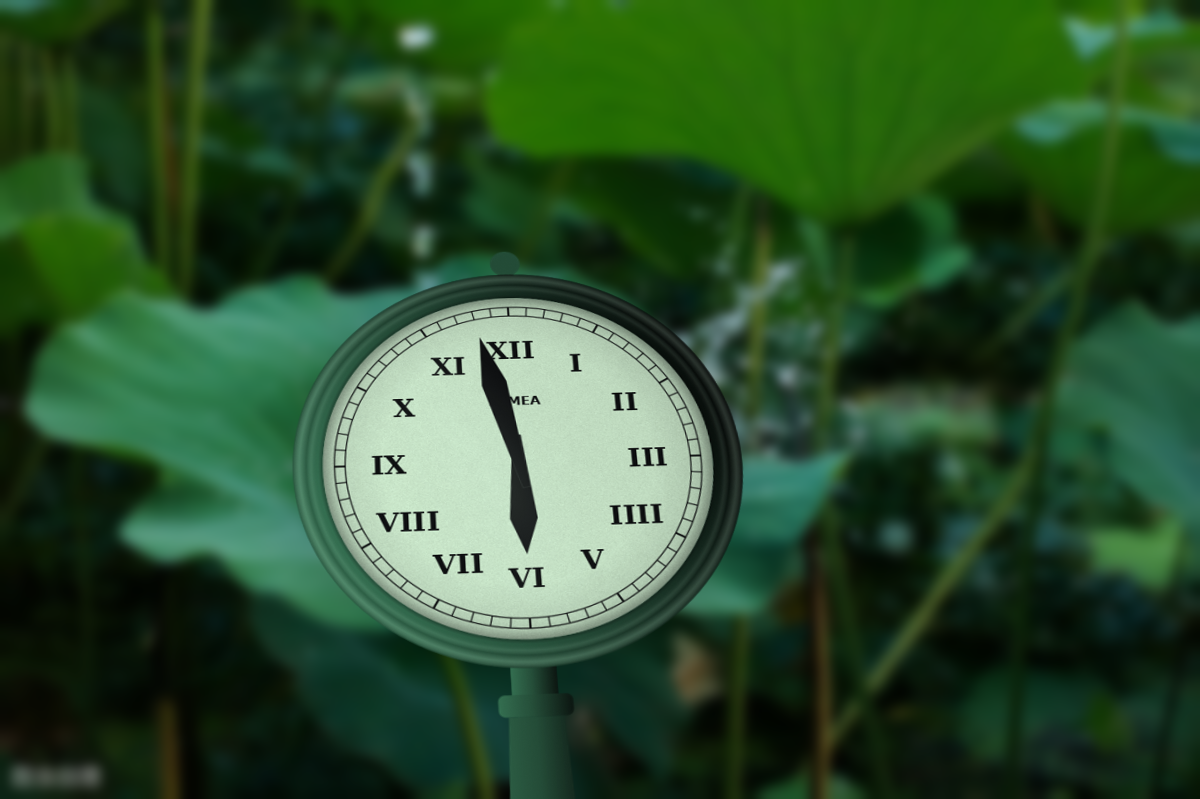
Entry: h=5 m=58
